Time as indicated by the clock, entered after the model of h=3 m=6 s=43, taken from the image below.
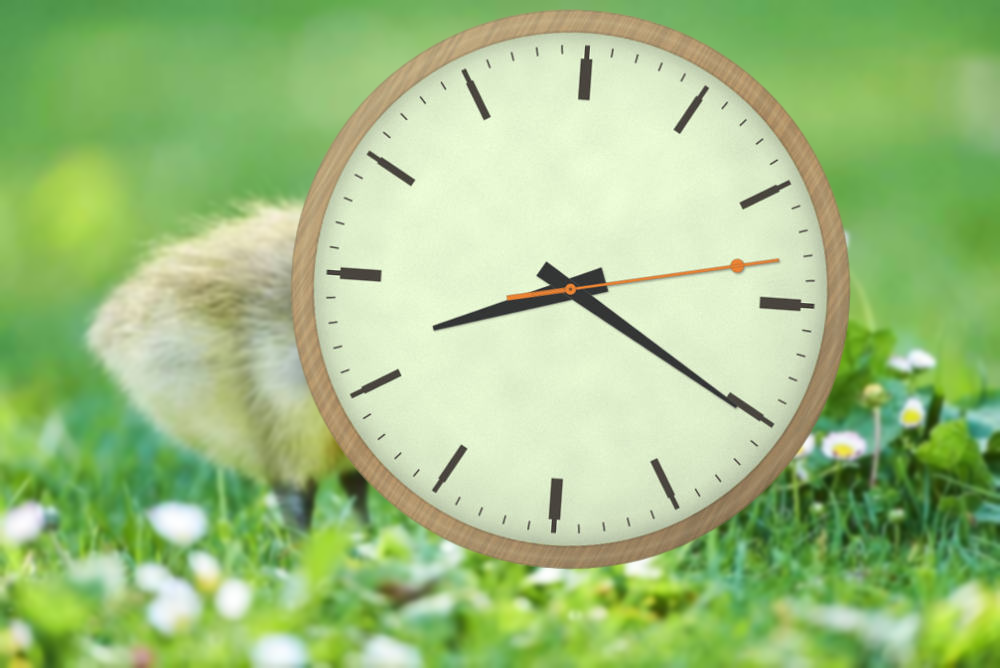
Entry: h=8 m=20 s=13
